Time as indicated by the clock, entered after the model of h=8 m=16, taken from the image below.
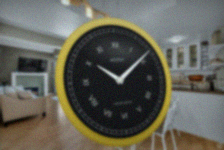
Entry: h=10 m=9
